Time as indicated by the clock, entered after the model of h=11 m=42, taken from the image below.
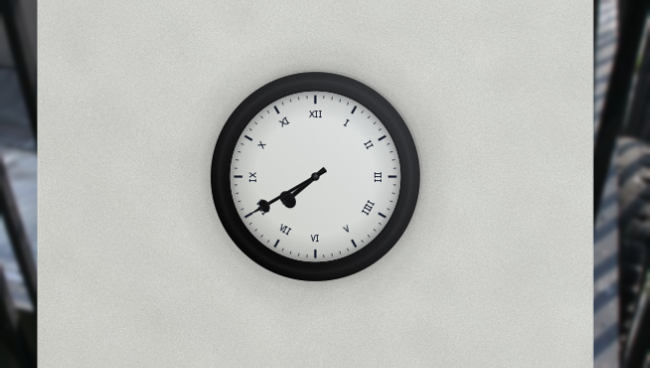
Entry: h=7 m=40
